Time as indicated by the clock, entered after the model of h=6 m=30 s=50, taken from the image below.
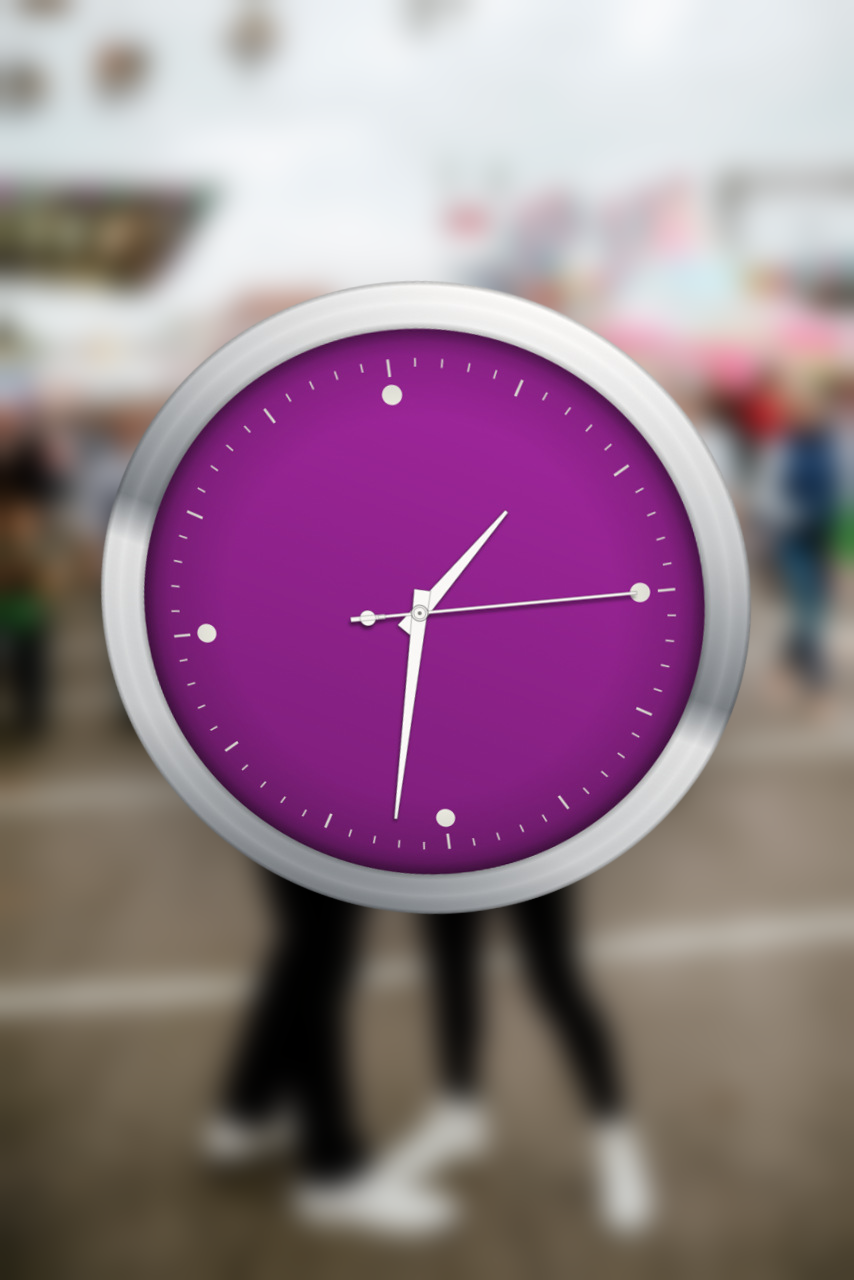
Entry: h=1 m=32 s=15
